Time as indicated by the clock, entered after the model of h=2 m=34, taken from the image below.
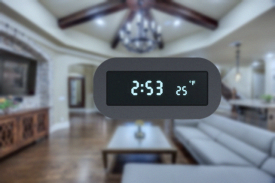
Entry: h=2 m=53
